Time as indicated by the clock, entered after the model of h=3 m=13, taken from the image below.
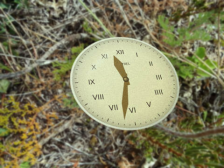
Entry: h=11 m=32
